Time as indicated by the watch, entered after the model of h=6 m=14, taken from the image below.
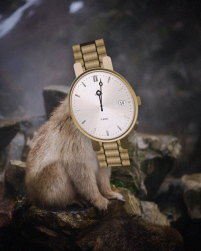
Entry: h=12 m=2
